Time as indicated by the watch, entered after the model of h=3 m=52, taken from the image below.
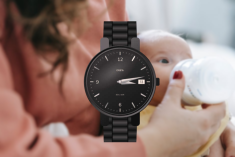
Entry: h=3 m=13
